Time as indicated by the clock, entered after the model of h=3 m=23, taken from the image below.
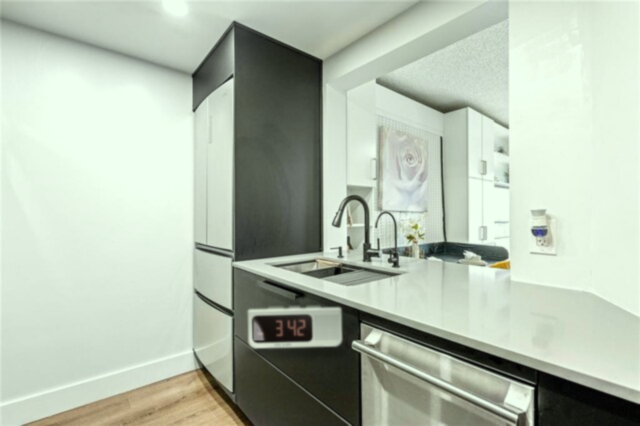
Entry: h=3 m=42
